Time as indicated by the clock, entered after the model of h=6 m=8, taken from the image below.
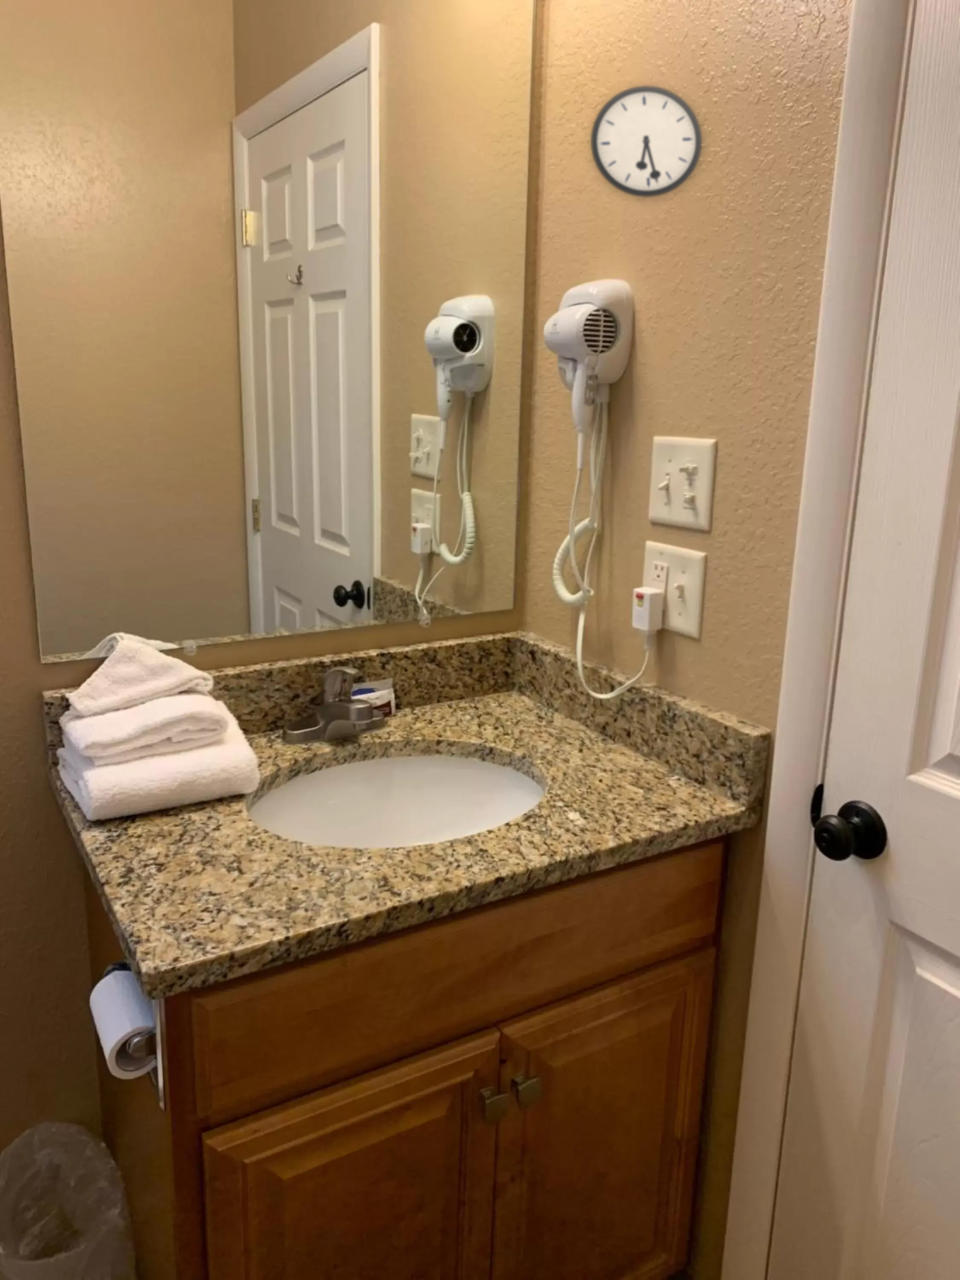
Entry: h=6 m=28
